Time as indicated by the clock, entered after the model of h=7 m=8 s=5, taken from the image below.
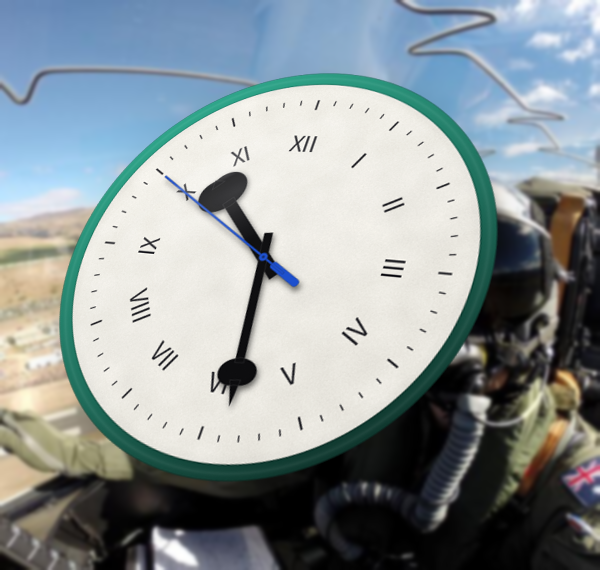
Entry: h=10 m=28 s=50
